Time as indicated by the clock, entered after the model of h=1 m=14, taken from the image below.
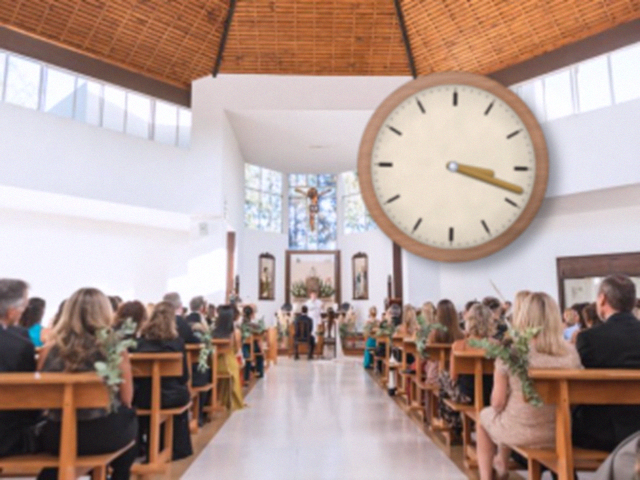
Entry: h=3 m=18
